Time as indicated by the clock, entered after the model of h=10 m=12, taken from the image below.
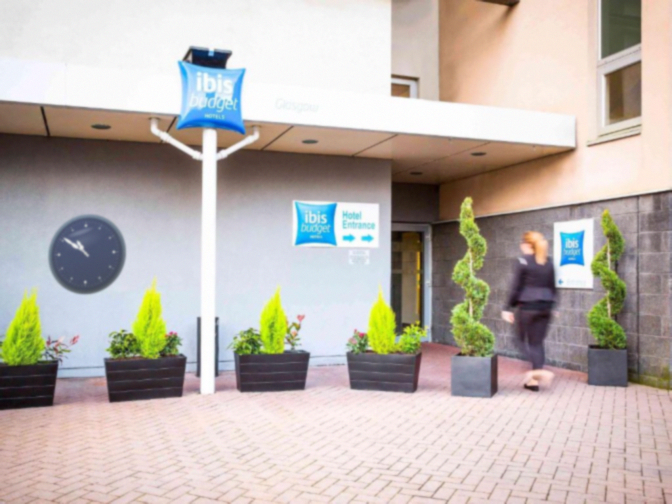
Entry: h=10 m=51
